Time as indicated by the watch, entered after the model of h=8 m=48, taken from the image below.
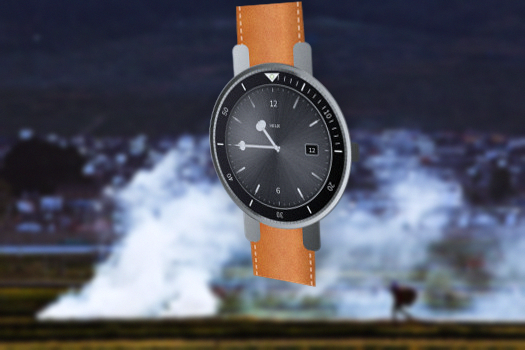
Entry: h=10 m=45
